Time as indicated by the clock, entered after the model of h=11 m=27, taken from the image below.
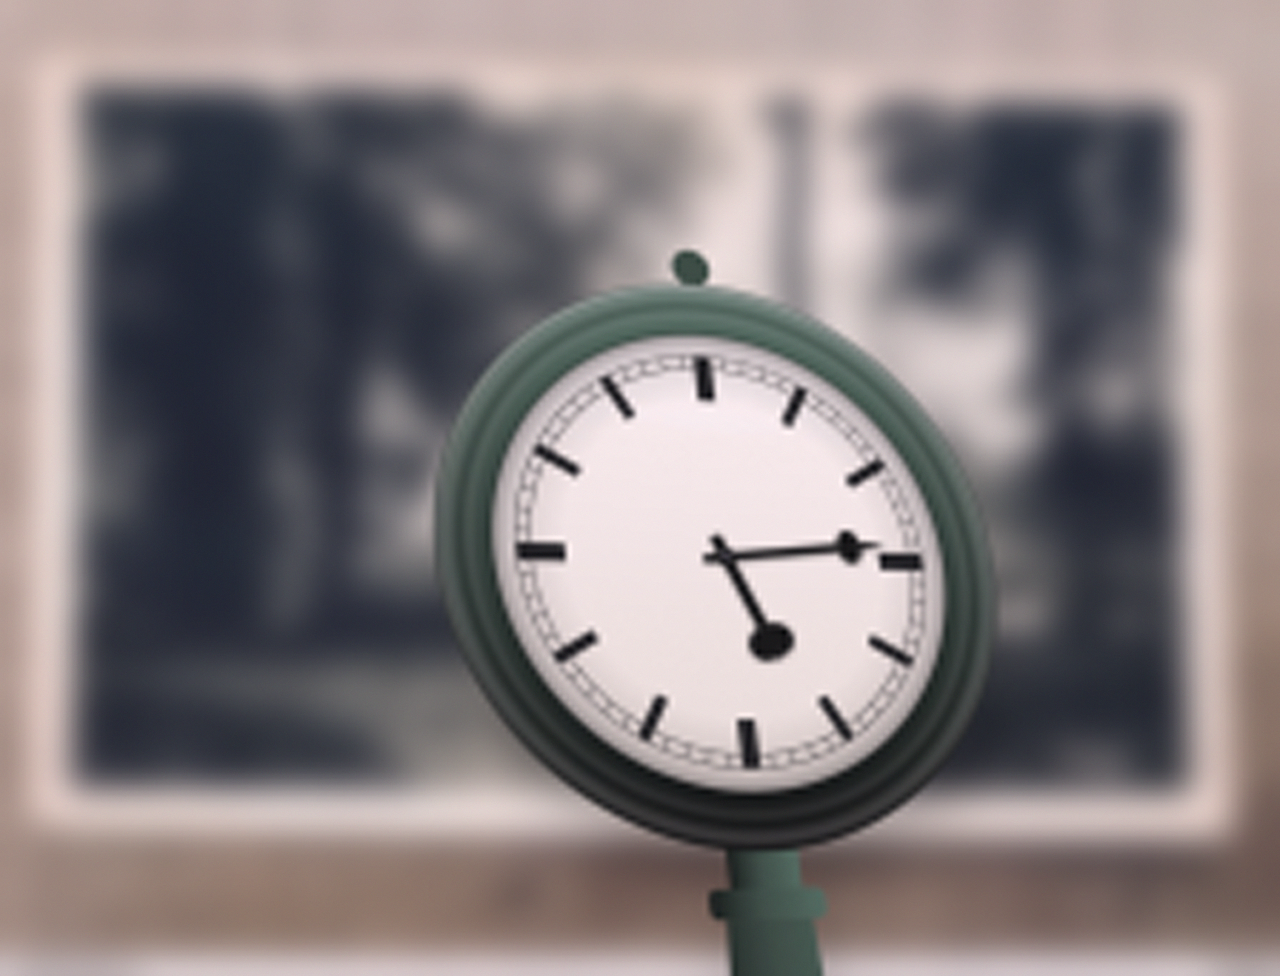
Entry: h=5 m=14
